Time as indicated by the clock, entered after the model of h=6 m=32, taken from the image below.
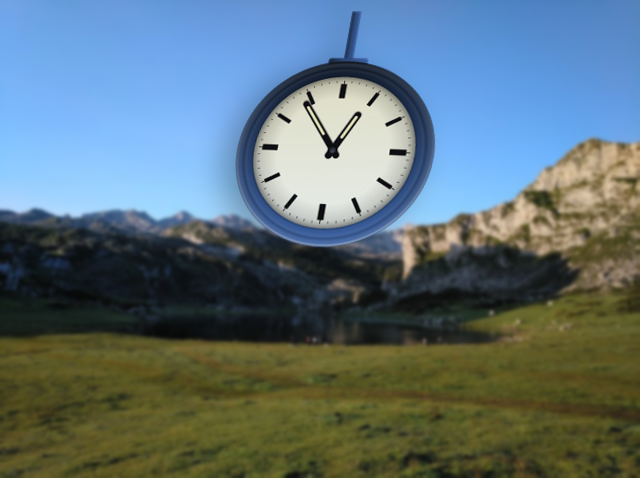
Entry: h=12 m=54
